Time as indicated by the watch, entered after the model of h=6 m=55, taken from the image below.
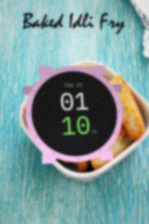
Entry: h=1 m=10
